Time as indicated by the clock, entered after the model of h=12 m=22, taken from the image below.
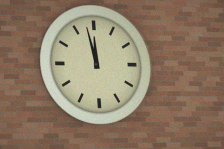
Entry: h=11 m=58
